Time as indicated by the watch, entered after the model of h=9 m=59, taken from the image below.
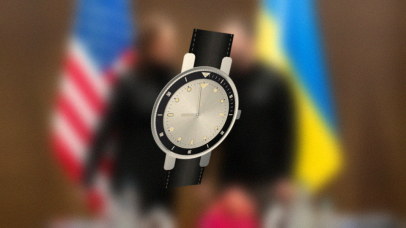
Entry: h=8 m=59
